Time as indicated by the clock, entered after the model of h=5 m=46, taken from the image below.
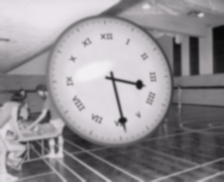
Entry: h=3 m=29
